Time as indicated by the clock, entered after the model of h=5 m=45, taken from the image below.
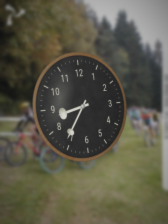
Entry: h=8 m=36
